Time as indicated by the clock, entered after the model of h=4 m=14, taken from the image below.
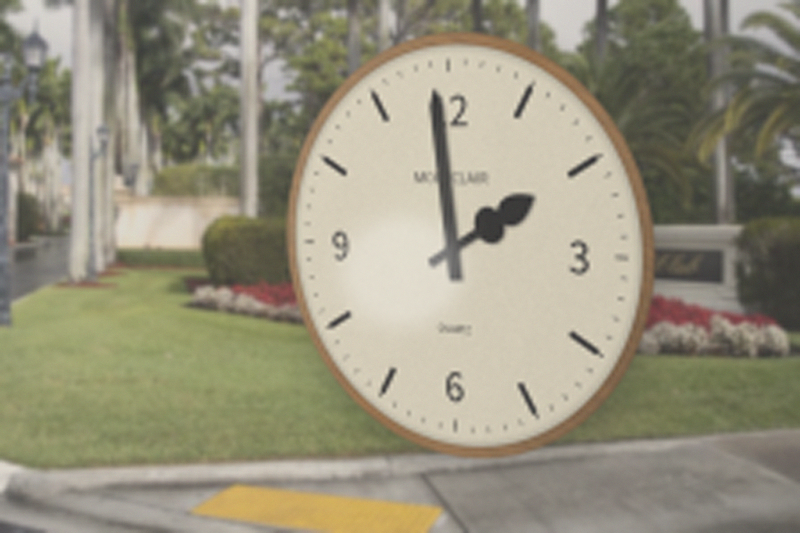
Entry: h=1 m=59
